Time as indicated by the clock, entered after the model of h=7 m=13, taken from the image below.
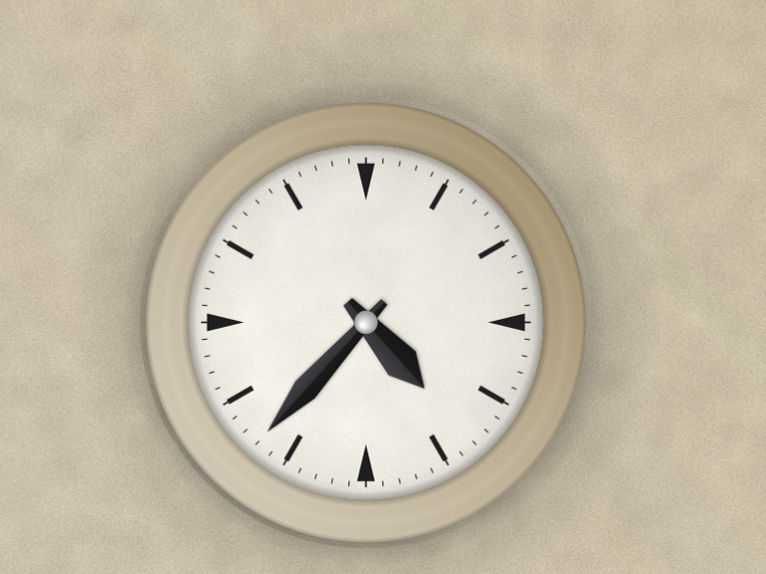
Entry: h=4 m=37
